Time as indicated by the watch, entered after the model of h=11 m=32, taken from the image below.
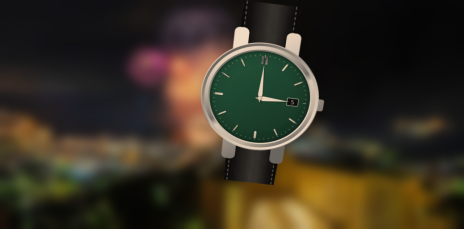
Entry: h=3 m=0
